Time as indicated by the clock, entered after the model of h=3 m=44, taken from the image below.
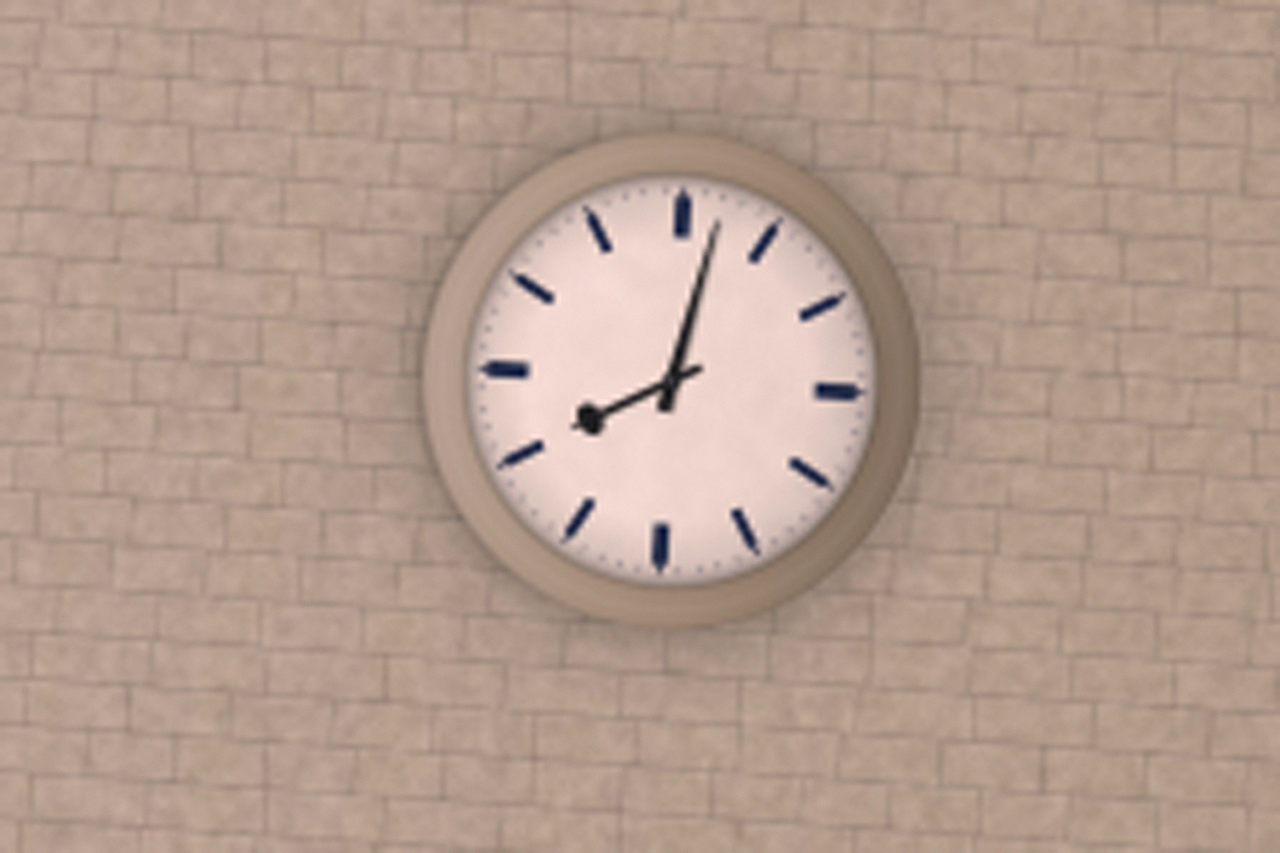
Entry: h=8 m=2
